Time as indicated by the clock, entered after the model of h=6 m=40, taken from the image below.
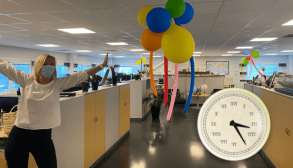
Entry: h=3 m=25
